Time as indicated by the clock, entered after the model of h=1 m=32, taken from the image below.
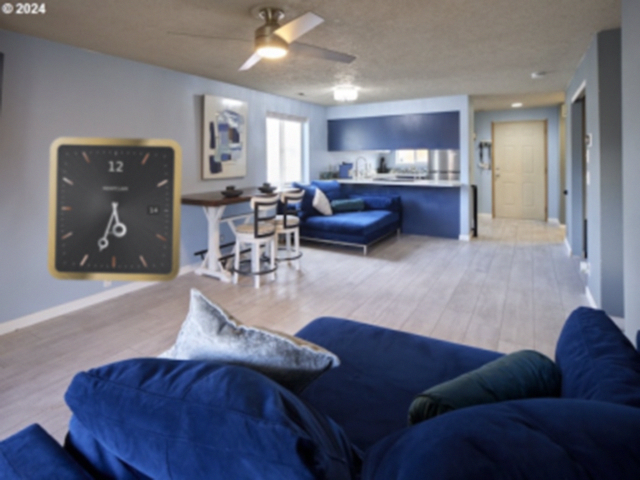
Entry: h=5 m=33
